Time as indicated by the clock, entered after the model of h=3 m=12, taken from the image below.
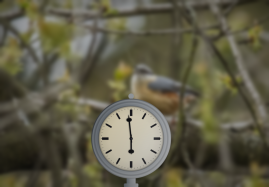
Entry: h=5 m=59
